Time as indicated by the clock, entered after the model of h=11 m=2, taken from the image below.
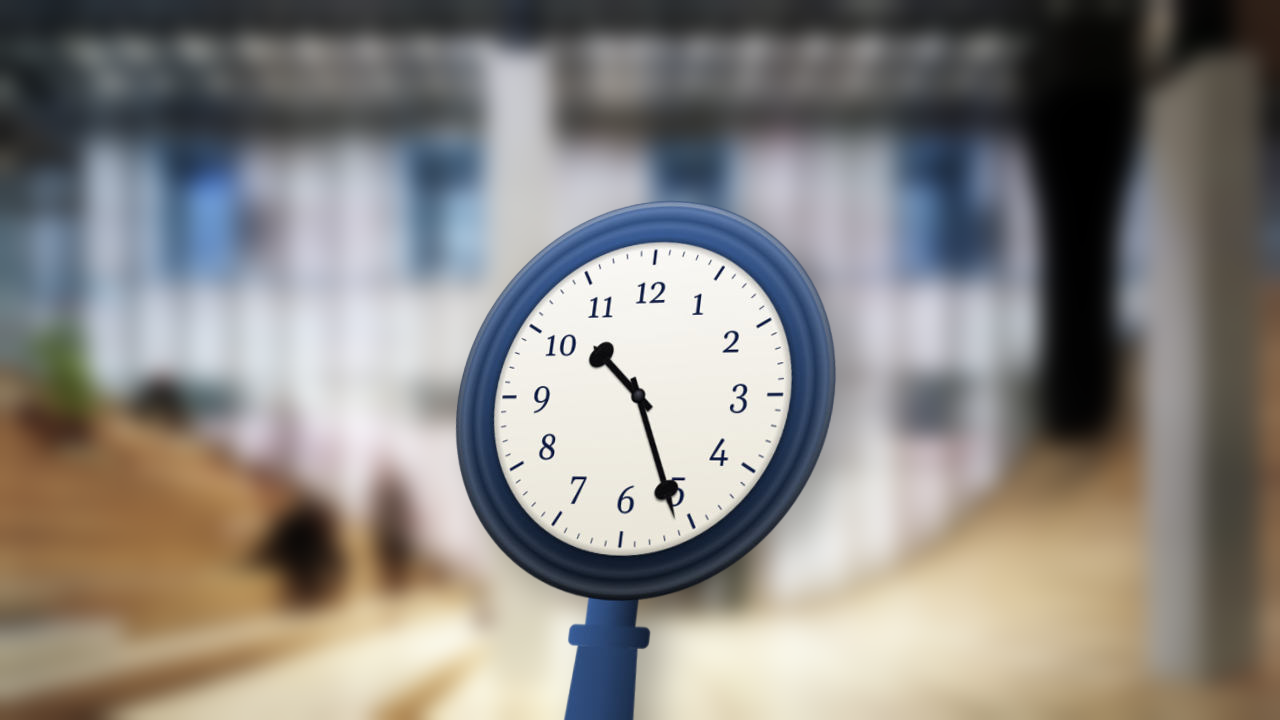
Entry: h=10 m=26
